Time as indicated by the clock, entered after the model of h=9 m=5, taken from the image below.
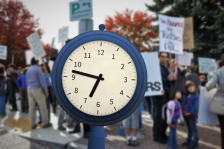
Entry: h=6 m=47
